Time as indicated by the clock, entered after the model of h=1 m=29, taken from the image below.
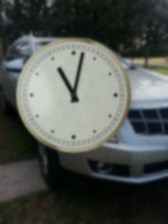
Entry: h=11 m=2
